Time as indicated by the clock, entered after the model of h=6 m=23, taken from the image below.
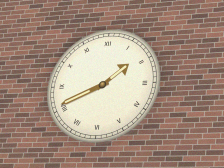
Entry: h=1 m=41
